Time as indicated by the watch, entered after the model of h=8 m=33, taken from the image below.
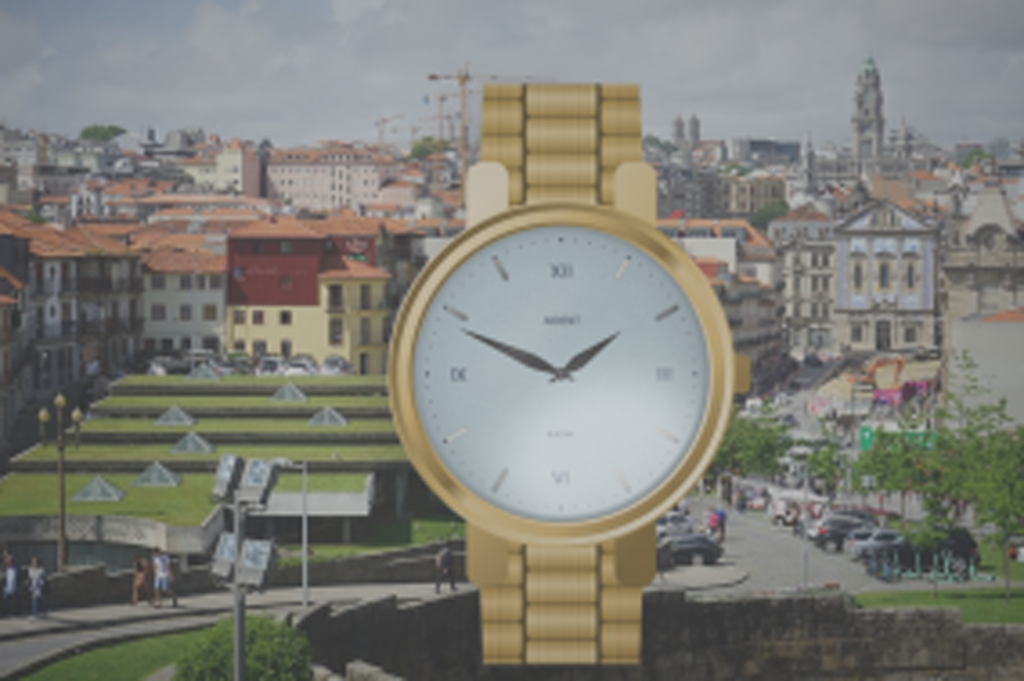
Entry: h=1 m=49
